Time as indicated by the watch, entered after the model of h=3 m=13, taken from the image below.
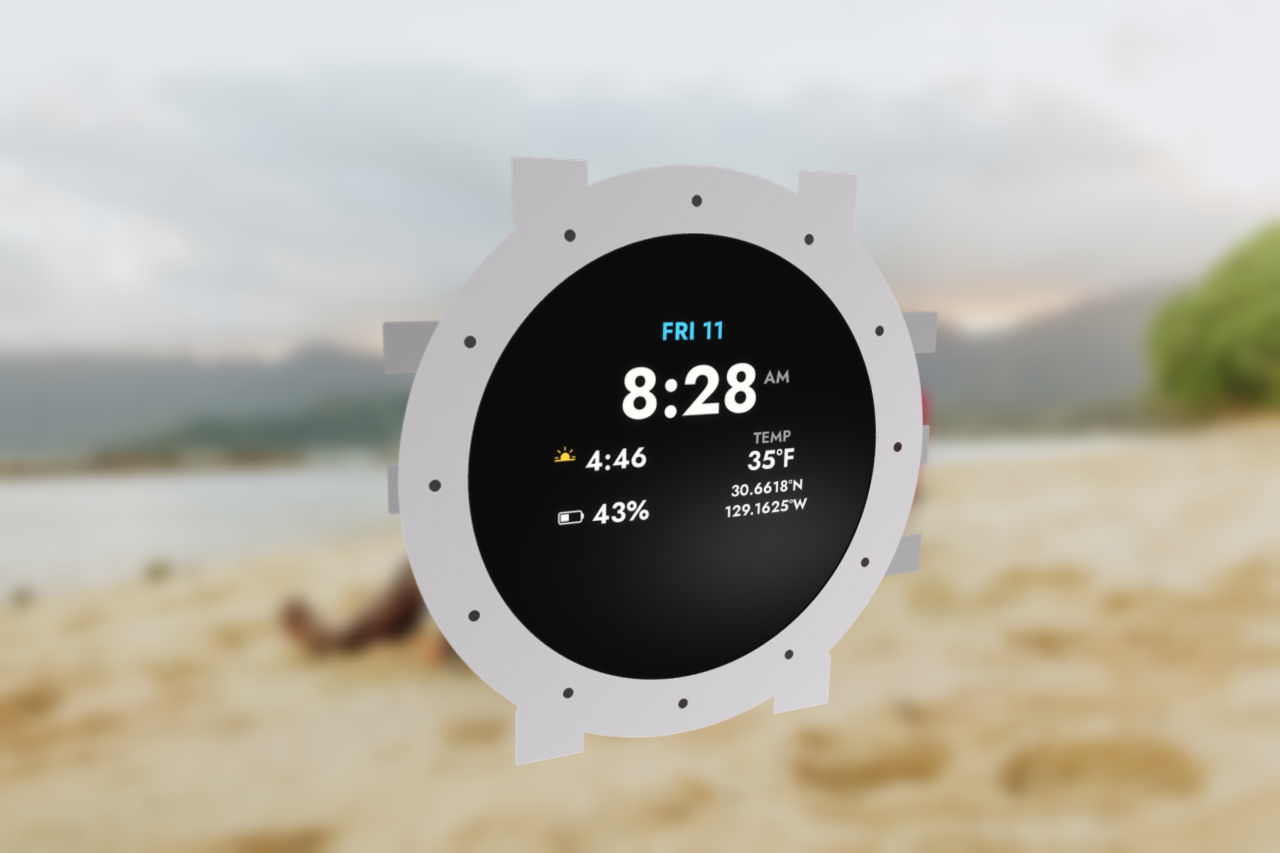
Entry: h=8 m=28
